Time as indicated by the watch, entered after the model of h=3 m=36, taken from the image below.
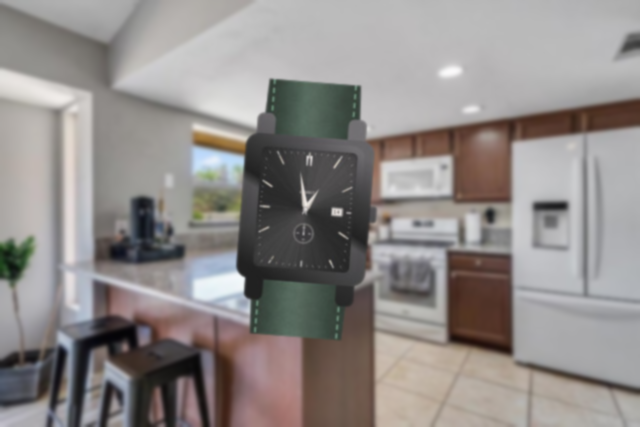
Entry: h=12 m=58
